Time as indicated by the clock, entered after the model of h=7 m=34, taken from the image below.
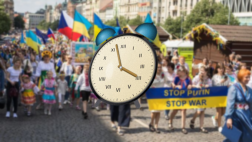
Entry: h=3 m=57
